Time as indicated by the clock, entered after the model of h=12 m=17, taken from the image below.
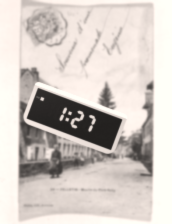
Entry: h=1 m=27
